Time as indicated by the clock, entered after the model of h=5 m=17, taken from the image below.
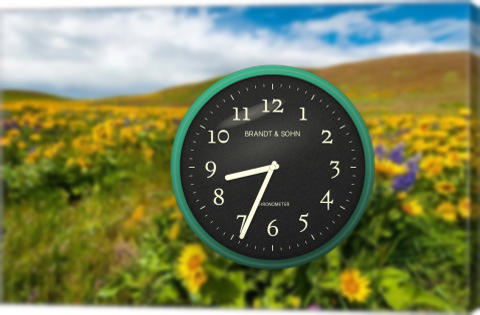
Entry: h=8 m=34
